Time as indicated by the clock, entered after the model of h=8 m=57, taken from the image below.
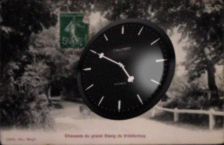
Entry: h=4 m=50
